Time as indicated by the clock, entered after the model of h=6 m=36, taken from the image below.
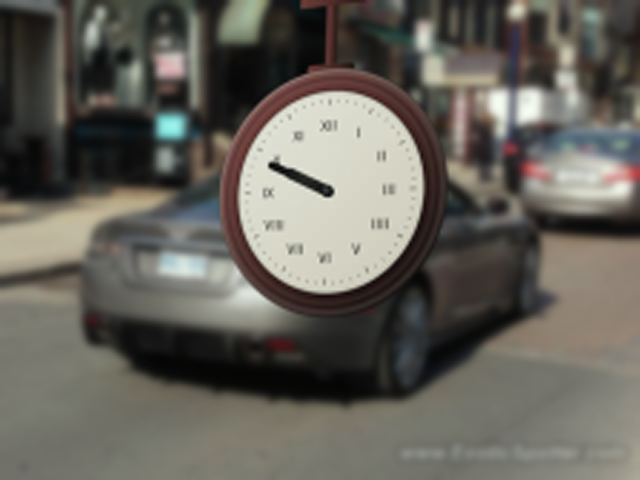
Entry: h=9 m=49
